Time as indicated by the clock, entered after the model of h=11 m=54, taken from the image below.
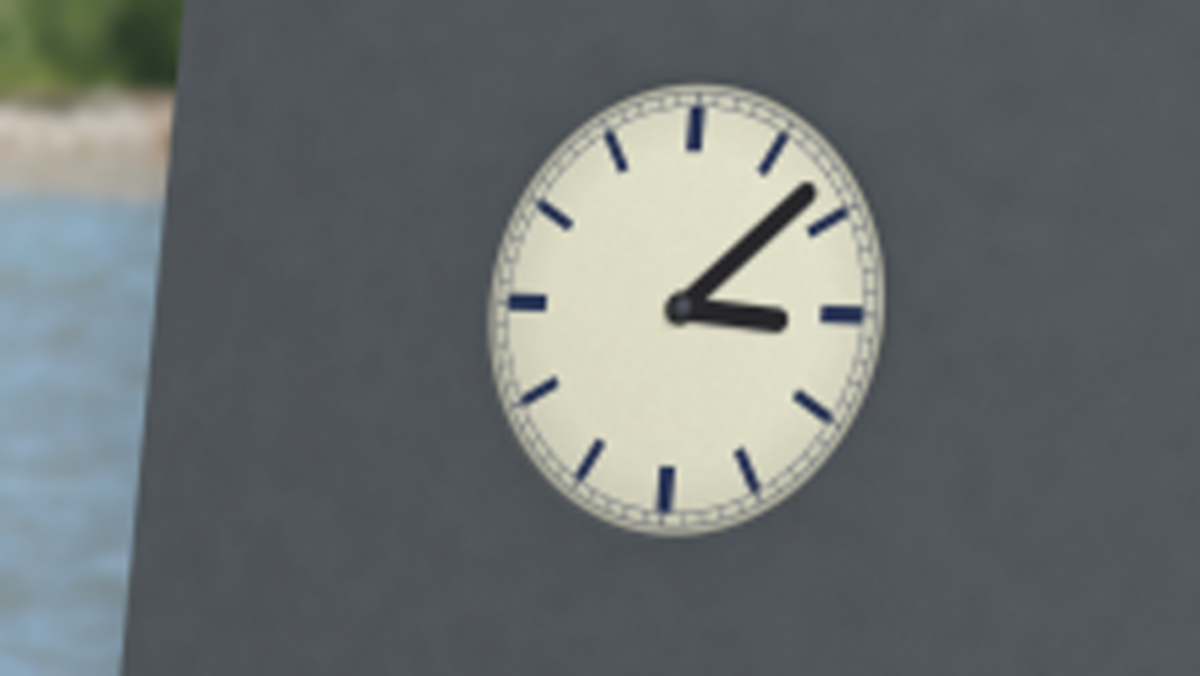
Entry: h=3 m=8
